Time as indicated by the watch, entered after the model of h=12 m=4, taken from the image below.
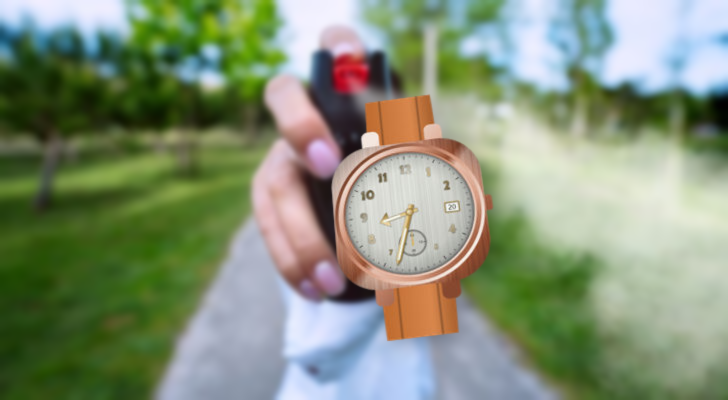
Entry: h=8 m=33
